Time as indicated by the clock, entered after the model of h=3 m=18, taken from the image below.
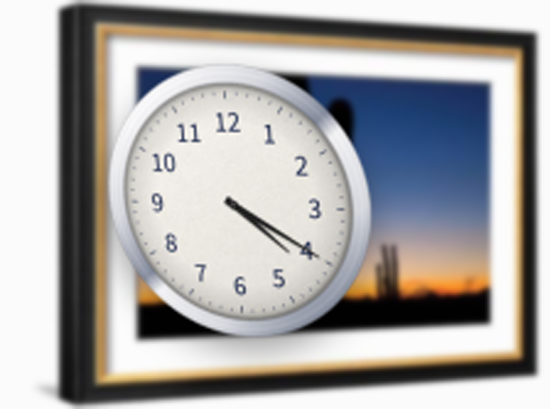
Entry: h=4 m=20
